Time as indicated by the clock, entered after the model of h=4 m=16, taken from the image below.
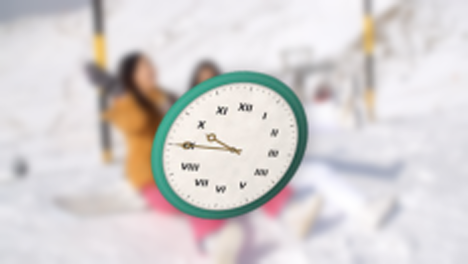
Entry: h=9 m=45
